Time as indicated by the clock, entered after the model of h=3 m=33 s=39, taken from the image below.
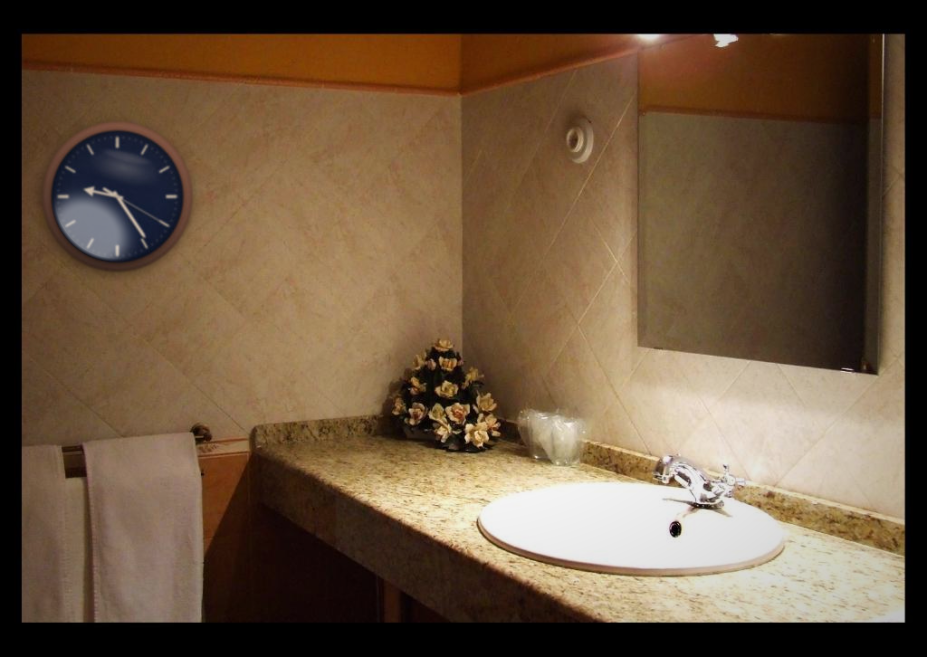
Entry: h=9 m=24 s=20
